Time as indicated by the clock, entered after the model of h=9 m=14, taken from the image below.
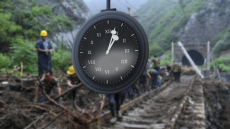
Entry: h=1 m=3
